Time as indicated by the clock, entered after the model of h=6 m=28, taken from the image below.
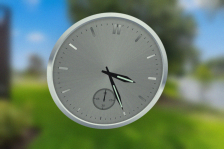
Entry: h=3 m=25
